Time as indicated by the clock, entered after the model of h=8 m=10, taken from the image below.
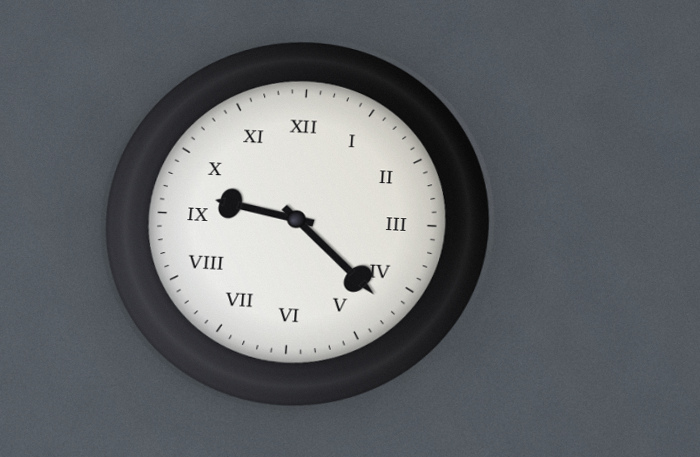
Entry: h=9 m=22
